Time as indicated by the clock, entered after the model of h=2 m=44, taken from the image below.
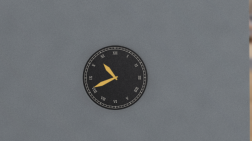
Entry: h=10 m=41
